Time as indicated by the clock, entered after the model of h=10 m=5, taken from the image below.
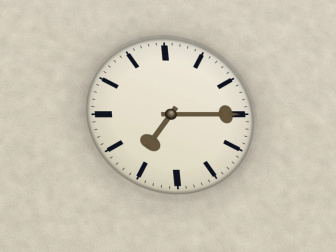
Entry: h=7 m=15
